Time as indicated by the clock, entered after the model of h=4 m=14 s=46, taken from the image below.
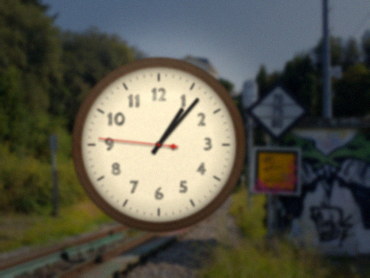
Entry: h=1 m=6 s=46
